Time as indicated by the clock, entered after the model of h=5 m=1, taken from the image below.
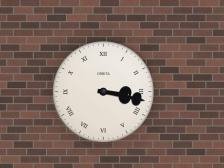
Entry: h=3 m=17
